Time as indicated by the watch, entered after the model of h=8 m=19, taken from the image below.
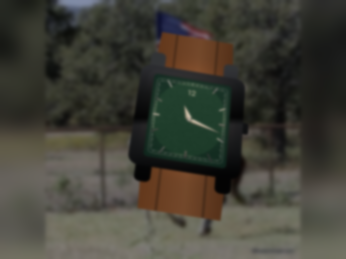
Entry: h=11 m=18
